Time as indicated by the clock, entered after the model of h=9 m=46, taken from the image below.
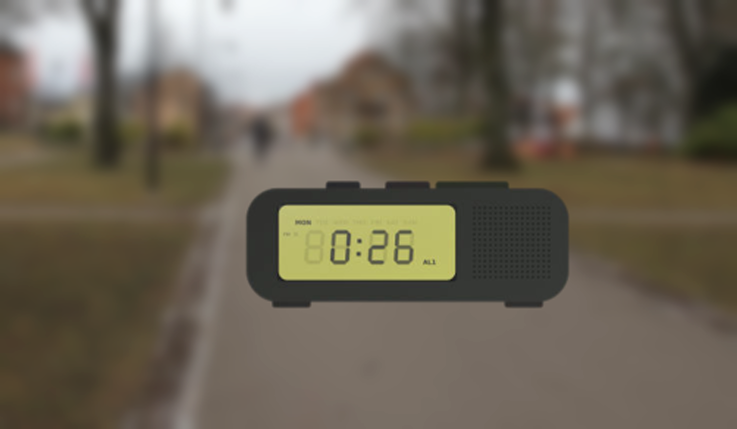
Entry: h=0 m=26
